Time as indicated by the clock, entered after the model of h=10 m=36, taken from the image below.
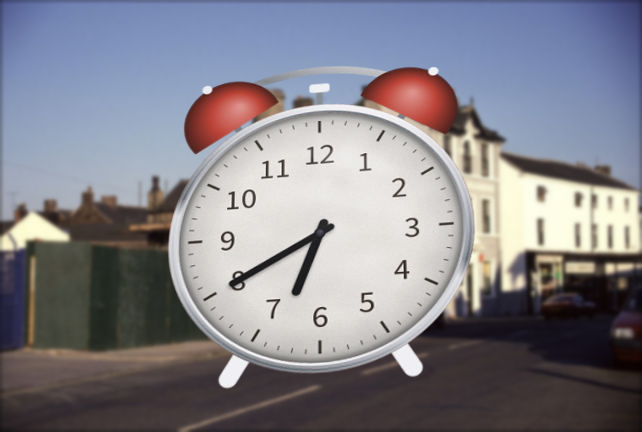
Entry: h=6 m=40
